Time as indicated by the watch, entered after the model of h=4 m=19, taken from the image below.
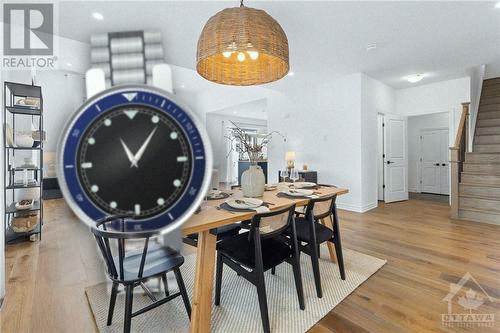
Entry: h=11 m=6
